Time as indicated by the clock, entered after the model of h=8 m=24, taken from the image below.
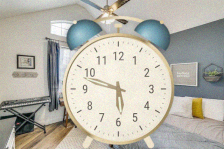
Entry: h=5 m=48
